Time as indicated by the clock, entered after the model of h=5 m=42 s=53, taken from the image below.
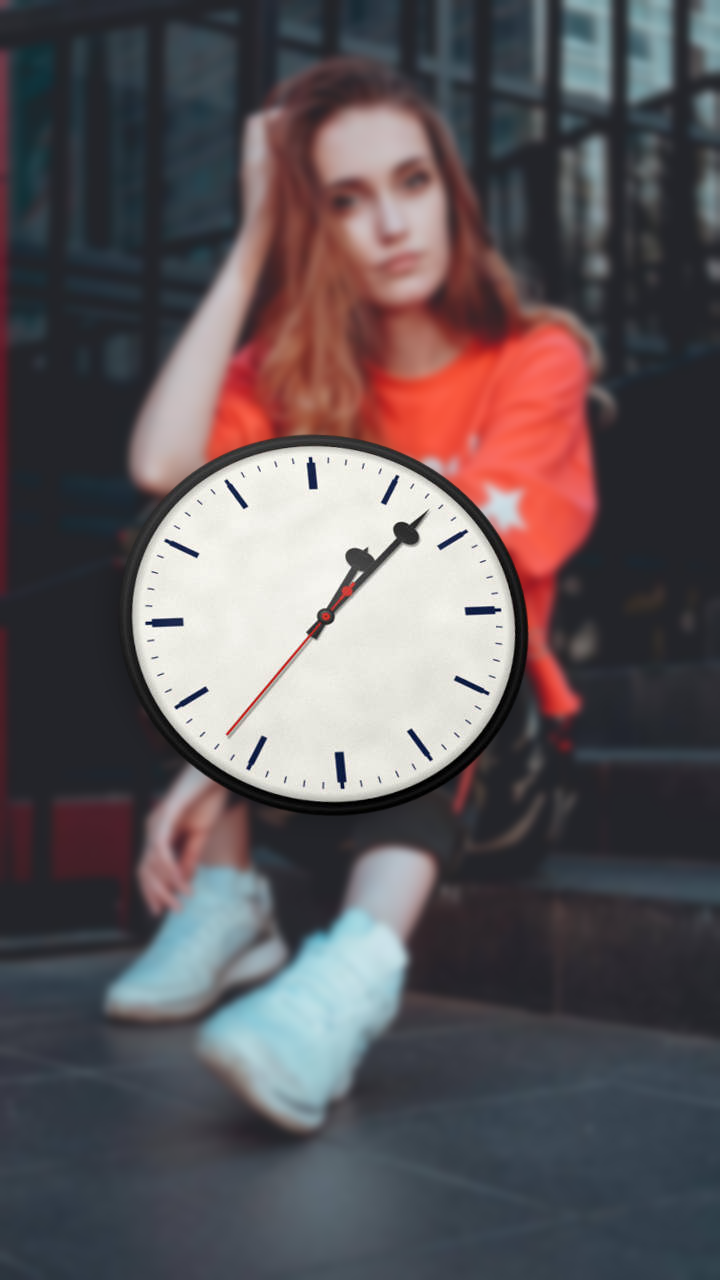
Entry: h=1 m=7 s=37
